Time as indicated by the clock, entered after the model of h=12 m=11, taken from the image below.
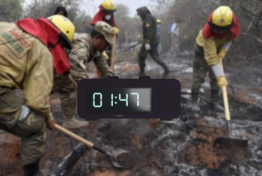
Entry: h=1 m=47
